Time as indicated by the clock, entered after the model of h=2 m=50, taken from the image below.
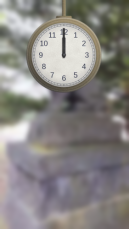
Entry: h=12 m=0
